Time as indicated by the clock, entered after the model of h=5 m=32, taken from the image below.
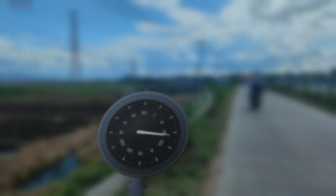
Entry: h=3 m=16
